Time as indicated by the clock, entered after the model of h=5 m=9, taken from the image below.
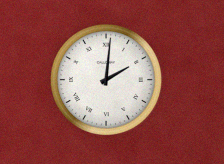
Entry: h=2 m=1
